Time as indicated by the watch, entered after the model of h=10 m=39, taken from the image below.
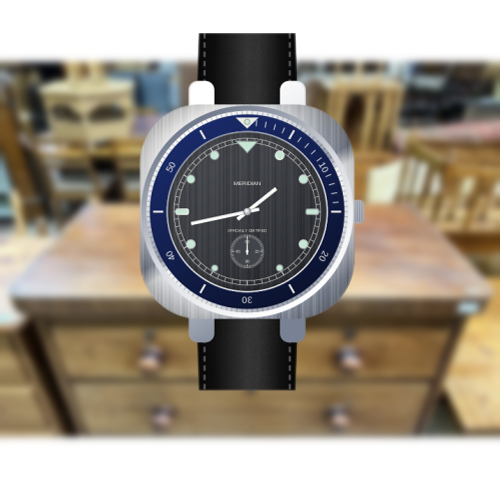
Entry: h=1 m=43
